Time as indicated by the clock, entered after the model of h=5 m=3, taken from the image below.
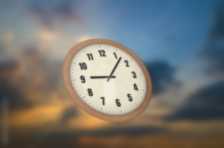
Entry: h=9 m=7
